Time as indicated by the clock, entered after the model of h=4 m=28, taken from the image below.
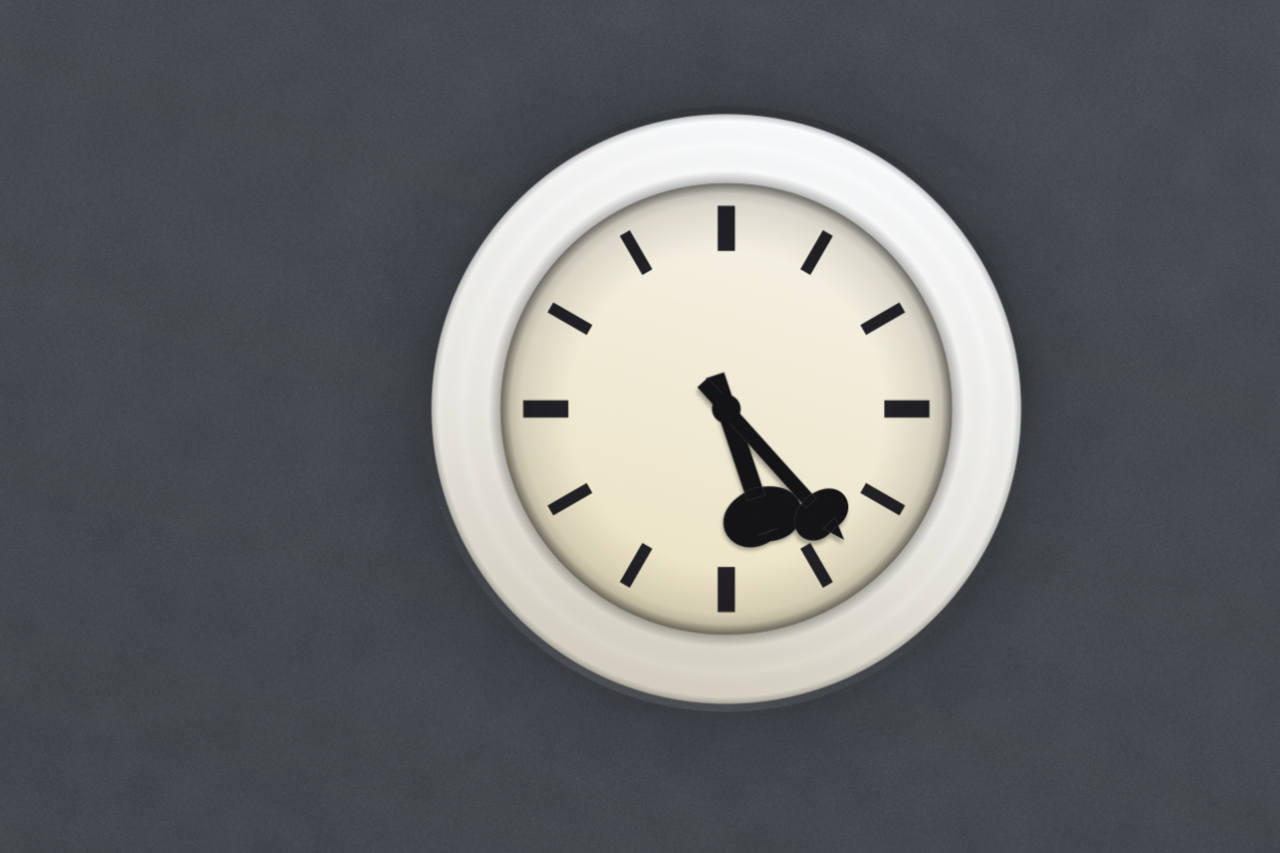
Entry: h=5 m=23
